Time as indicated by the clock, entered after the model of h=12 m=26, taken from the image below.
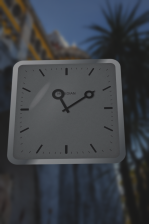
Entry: h=11 m=9
